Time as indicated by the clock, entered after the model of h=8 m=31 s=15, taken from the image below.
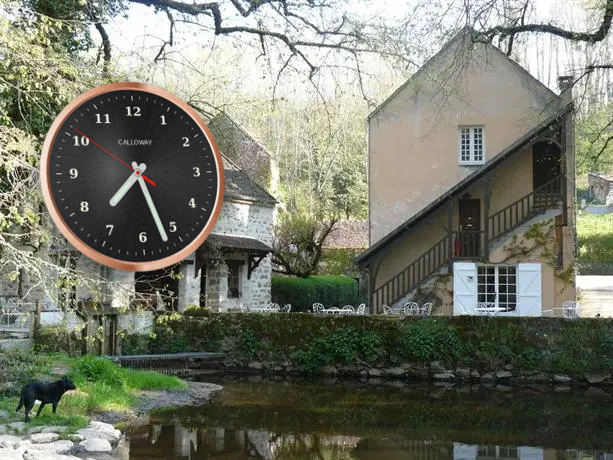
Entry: h=7 m=26 s=51
